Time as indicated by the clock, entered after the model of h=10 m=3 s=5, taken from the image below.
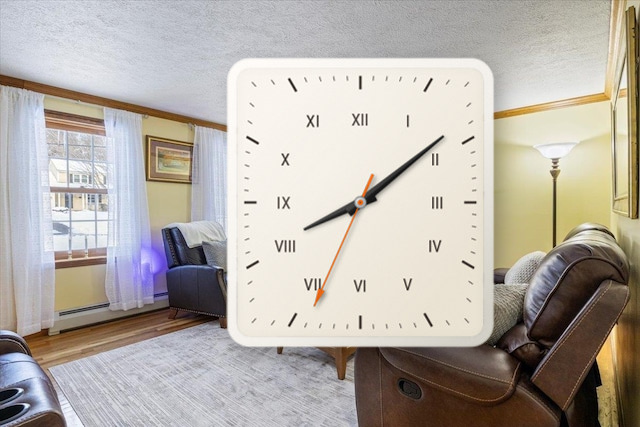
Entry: h=8 m=8 s=34
